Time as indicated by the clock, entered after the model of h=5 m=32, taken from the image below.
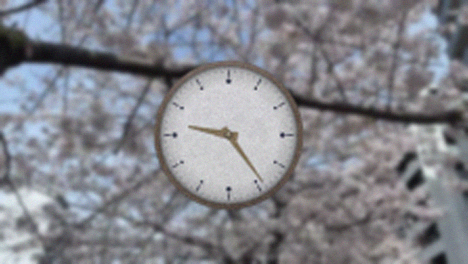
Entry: h=9 m=24
